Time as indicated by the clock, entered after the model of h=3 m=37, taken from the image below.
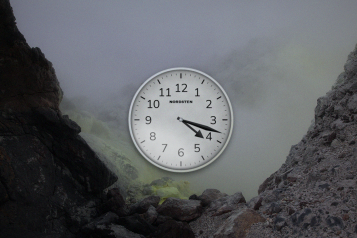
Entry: h=4 m=18
